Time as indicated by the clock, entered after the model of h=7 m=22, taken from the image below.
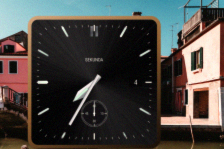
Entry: h=7 m=35
